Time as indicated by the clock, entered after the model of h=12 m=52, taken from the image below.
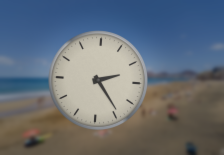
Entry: h=2 m=24
